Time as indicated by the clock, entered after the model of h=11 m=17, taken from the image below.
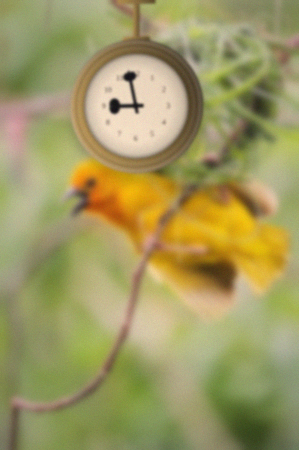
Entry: h=8 m=58
